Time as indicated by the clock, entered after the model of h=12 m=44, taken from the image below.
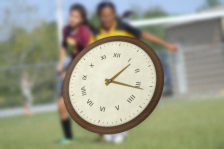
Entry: h=1 m=16
